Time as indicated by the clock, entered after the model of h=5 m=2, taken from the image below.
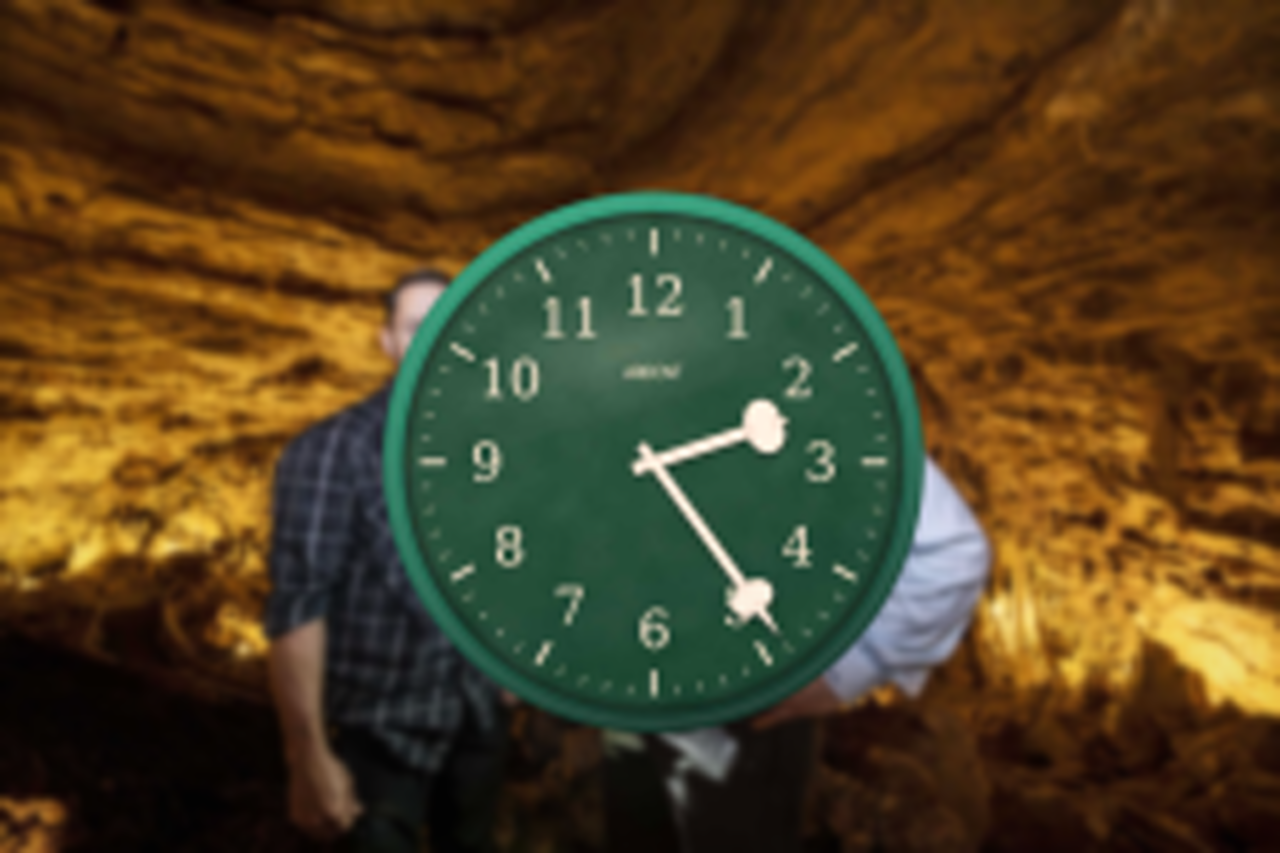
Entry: h=2 m=24
